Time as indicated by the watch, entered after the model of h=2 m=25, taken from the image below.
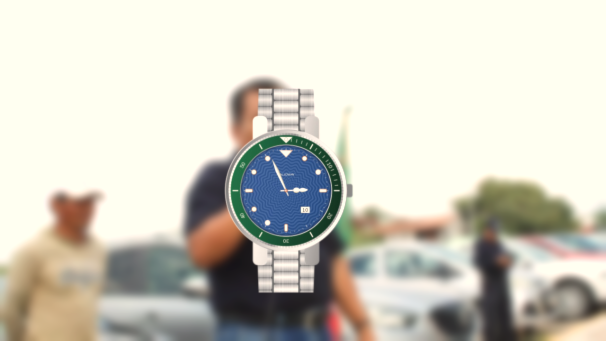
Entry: h=2 m=56
